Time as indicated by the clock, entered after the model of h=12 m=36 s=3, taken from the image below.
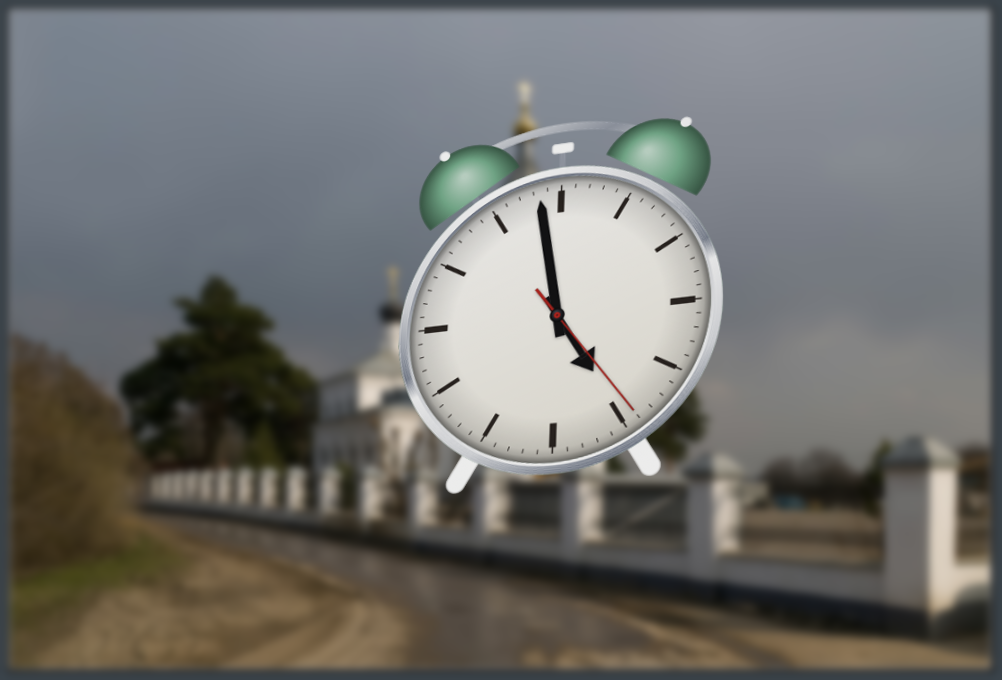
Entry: h=4 m=58 s=24
